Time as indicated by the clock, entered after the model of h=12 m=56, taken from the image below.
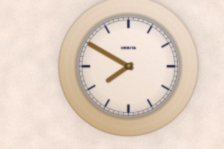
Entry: h=7 m=50
